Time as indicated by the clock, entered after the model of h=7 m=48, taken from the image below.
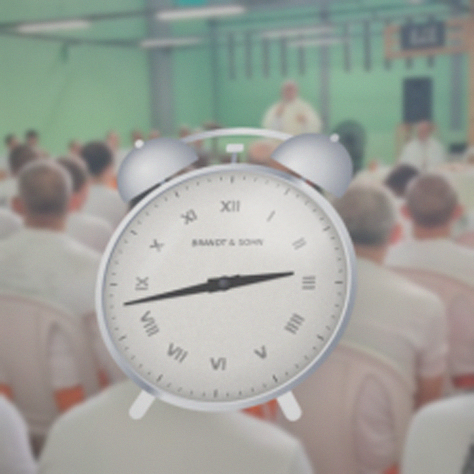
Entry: h=2 m=43
